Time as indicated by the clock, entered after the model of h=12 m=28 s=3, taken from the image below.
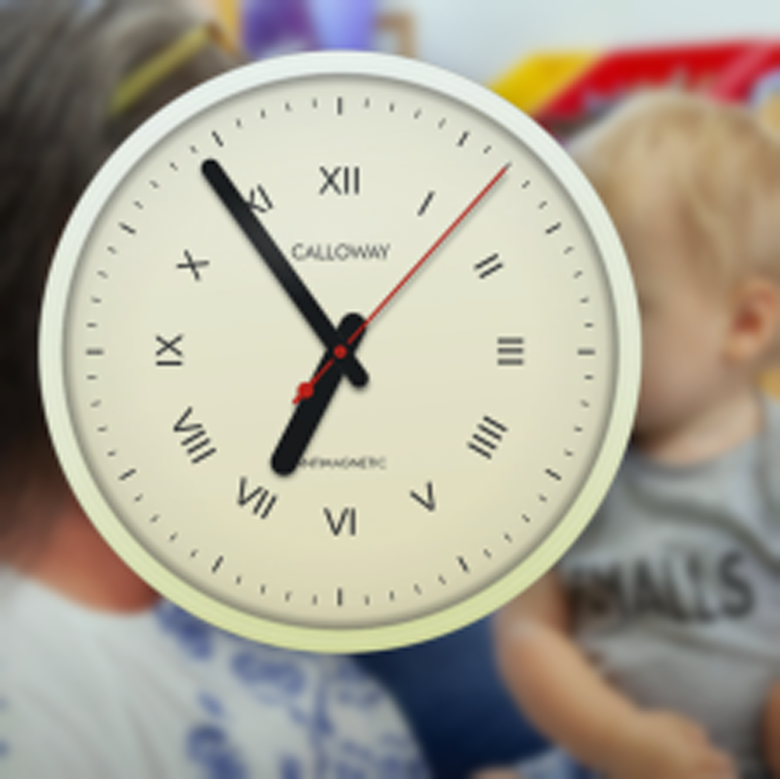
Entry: h=6 m=54 s=7
